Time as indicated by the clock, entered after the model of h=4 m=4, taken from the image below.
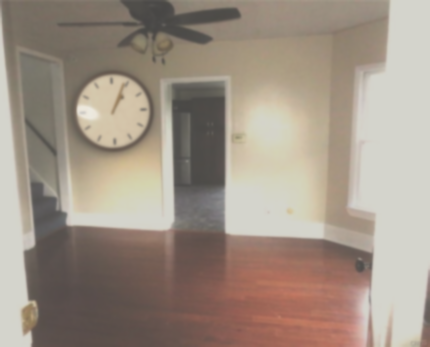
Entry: h=1 m=4
